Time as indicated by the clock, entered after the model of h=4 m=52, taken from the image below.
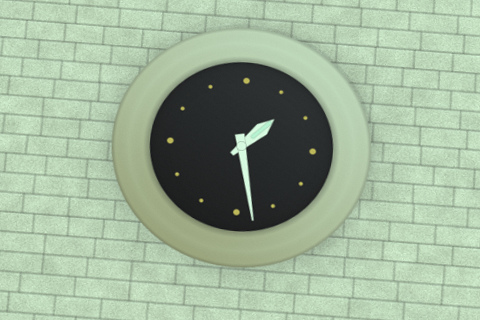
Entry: h=1 m=28
